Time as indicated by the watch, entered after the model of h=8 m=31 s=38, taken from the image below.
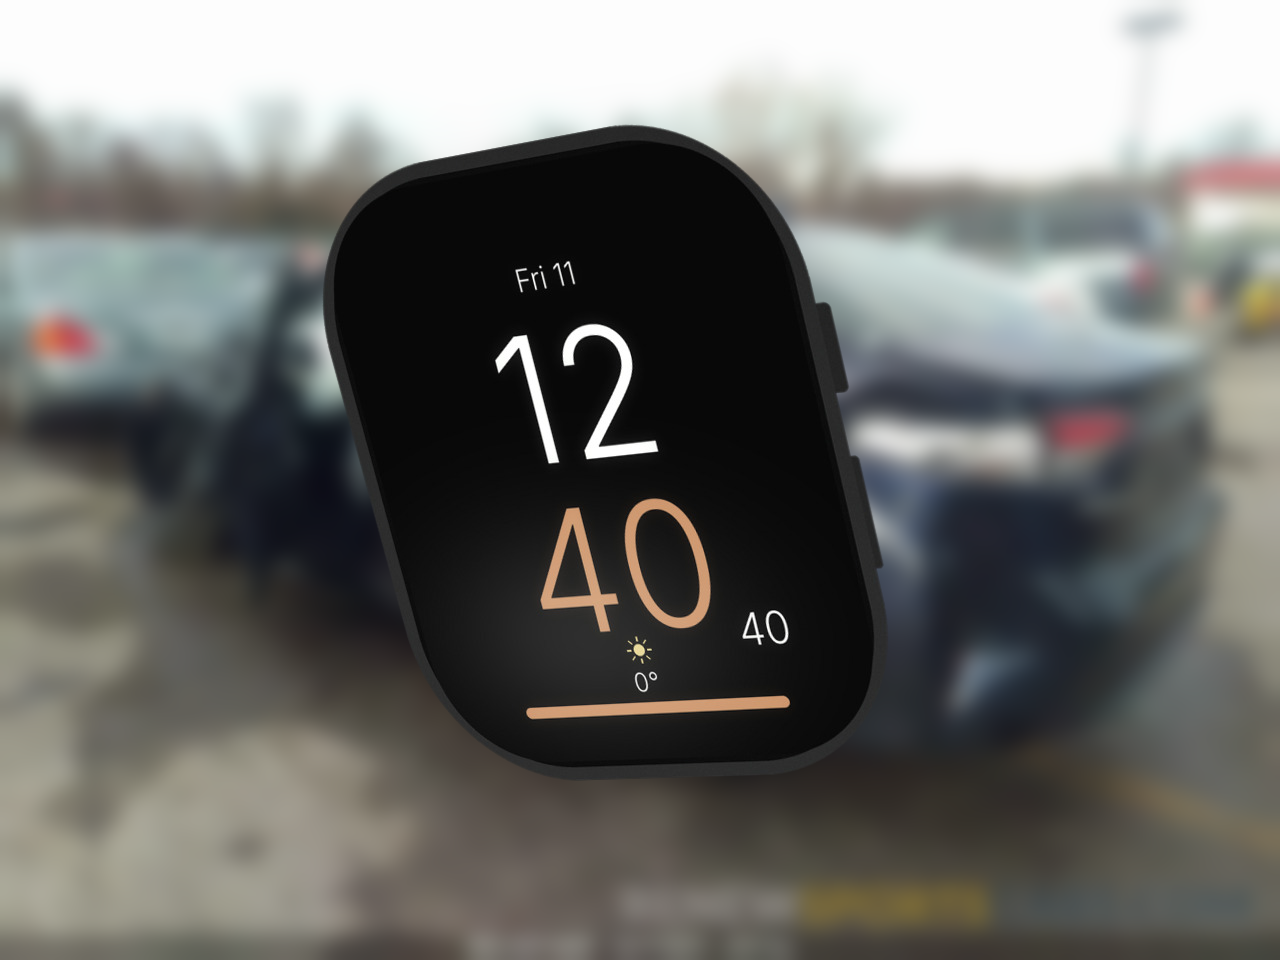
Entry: h=12 m=40 s=40
